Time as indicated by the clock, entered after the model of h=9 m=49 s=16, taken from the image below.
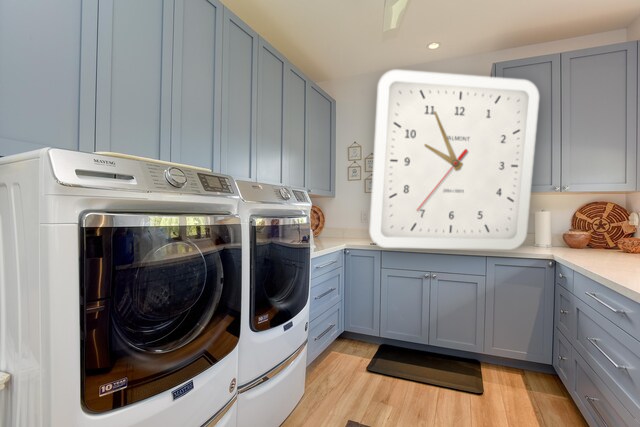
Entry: h=9 m=55 s=36
